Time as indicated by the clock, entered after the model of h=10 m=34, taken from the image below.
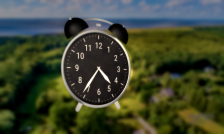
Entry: h=4 m=36
